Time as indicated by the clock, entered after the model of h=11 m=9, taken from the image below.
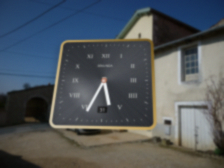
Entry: h=5 m=34
